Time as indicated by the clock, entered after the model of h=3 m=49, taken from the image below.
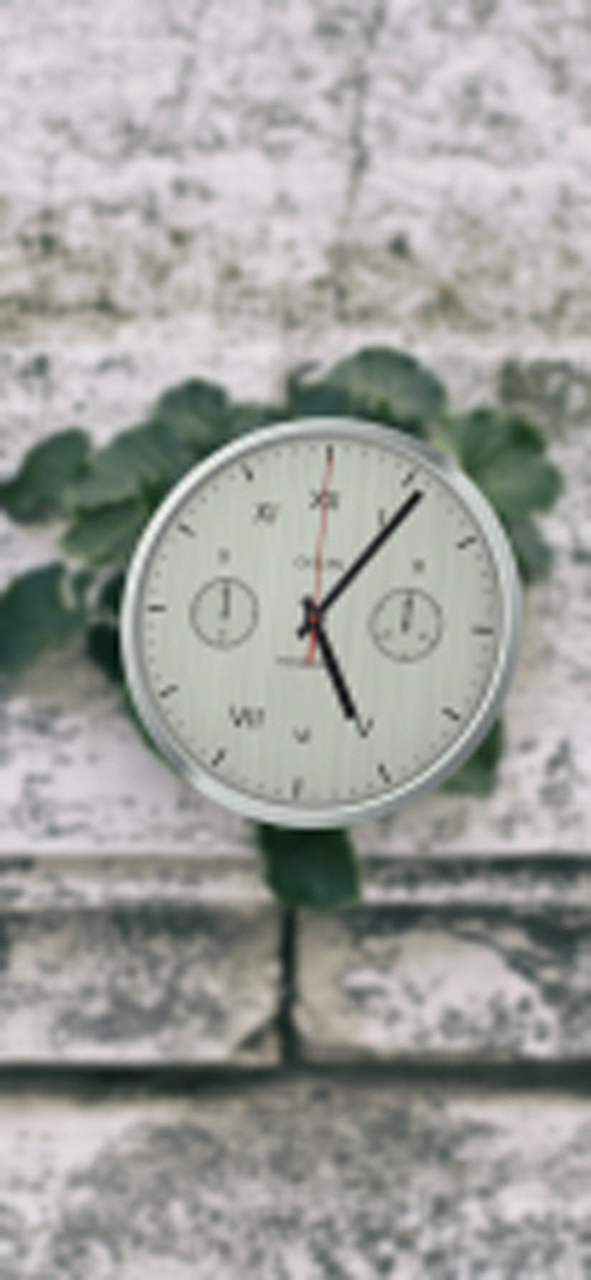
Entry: h=5 m=6
